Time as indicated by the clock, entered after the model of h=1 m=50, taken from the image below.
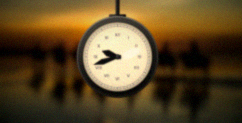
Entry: h=9 m=42
